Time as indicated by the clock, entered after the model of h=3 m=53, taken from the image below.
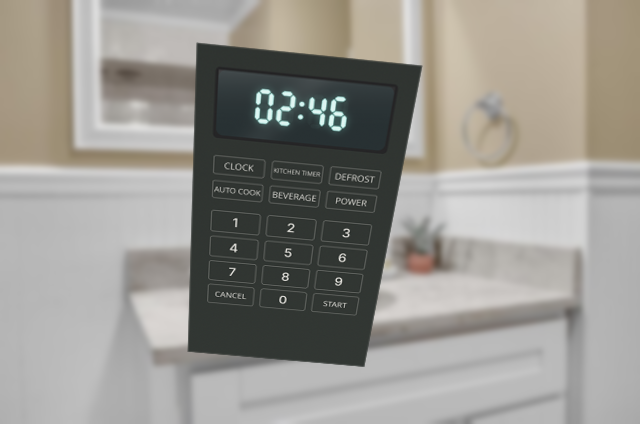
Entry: h=2 m=46
